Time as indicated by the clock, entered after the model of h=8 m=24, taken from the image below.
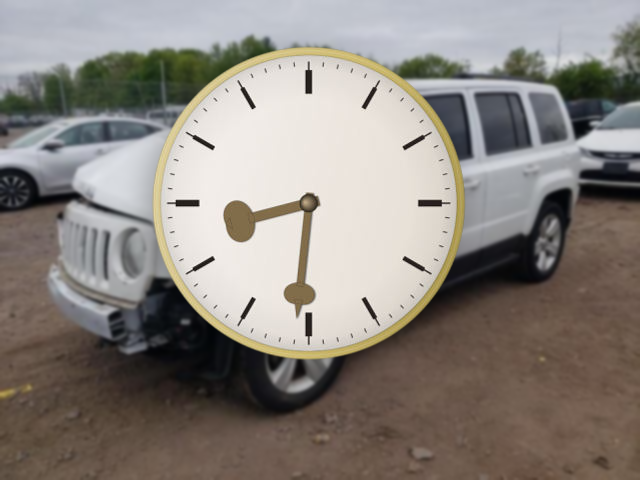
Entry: h=8 m=31
